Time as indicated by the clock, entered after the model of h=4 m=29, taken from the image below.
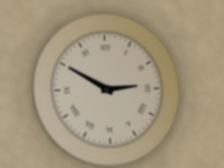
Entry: h=2 m=50
